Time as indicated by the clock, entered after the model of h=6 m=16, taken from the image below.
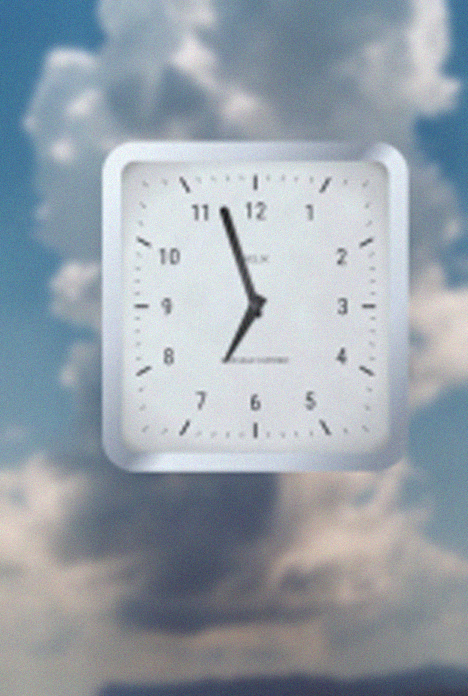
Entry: h=6 m=57
